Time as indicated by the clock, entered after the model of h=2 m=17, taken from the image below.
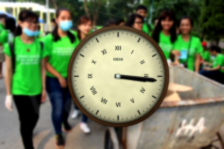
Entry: h=3 m=16
